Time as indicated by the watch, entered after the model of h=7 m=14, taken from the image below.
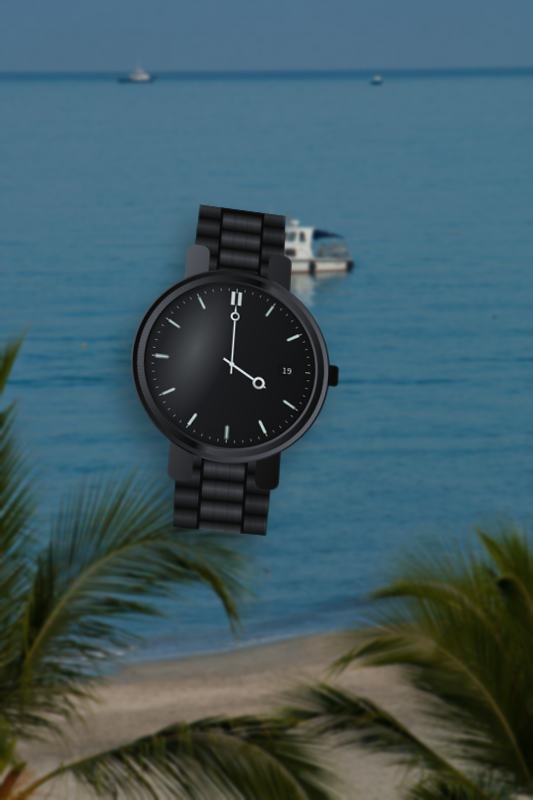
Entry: h=4 m=0
